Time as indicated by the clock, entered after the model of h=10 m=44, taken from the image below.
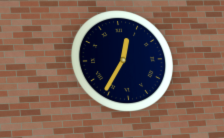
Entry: h=12 m=36
